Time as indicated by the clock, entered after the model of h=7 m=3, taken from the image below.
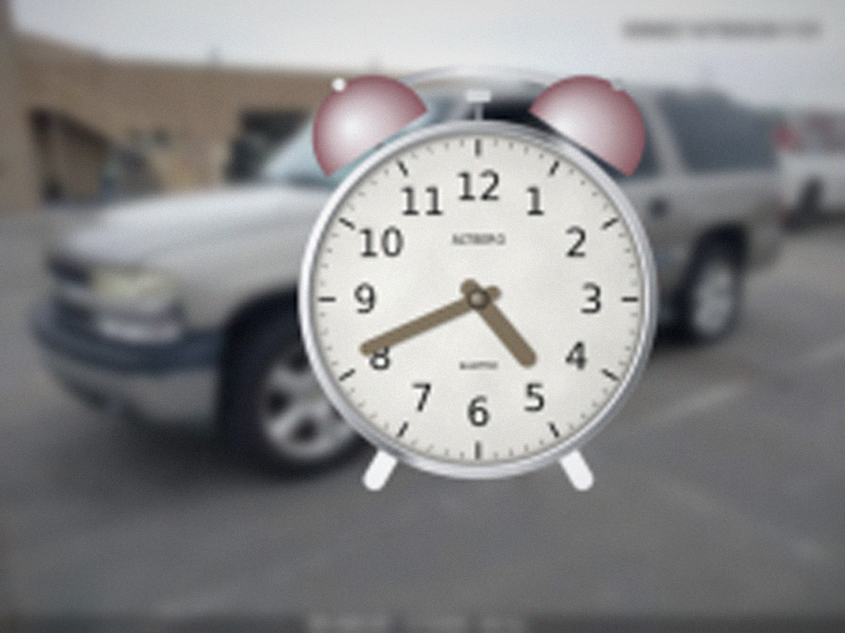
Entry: h=4 m=41
